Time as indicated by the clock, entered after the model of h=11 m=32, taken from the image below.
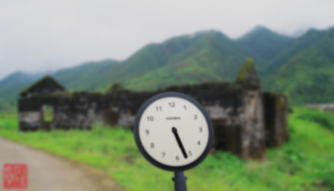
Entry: h=5 m=27
